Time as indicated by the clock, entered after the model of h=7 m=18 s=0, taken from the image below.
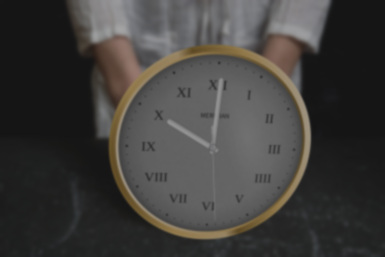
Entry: h=10 m=0 s=29
